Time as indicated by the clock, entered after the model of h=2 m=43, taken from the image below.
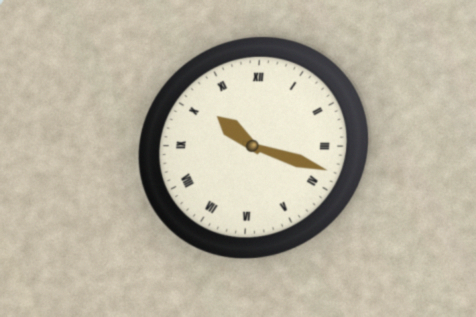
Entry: h=10 m=18
